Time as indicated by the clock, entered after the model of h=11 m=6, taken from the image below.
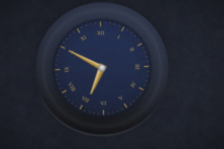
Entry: h=6 m=50
